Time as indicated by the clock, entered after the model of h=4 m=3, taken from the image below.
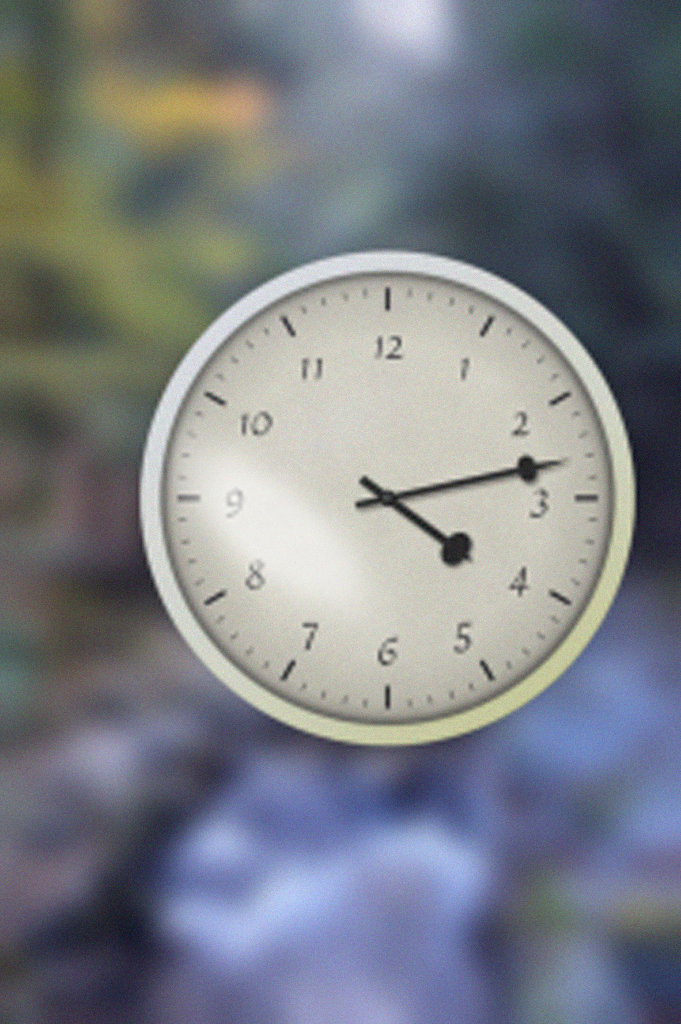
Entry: h=4 m=13
